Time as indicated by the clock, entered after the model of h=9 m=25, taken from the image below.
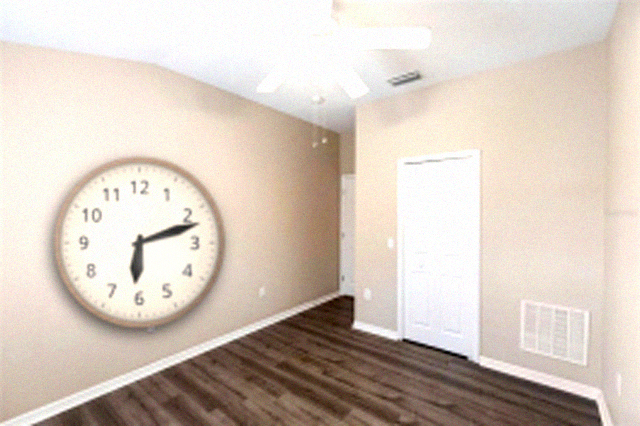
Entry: h=6 m=12
